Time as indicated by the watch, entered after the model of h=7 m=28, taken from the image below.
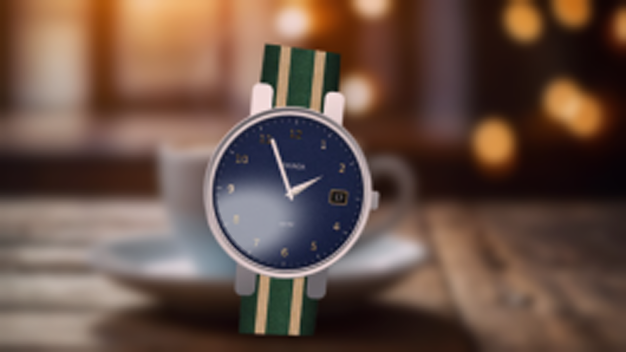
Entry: h=1 m=56
